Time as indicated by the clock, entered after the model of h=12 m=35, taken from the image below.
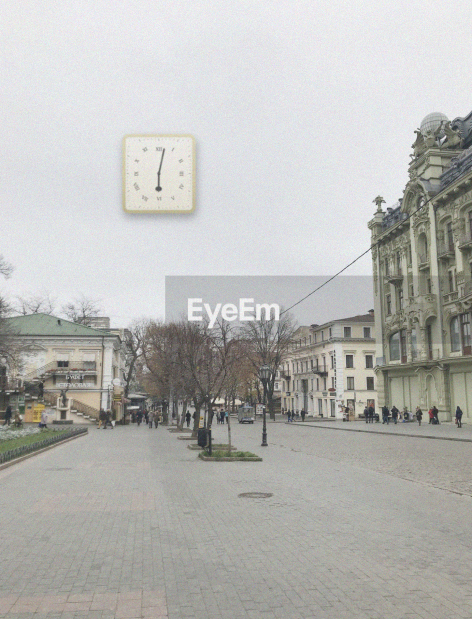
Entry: h=6 m=2
